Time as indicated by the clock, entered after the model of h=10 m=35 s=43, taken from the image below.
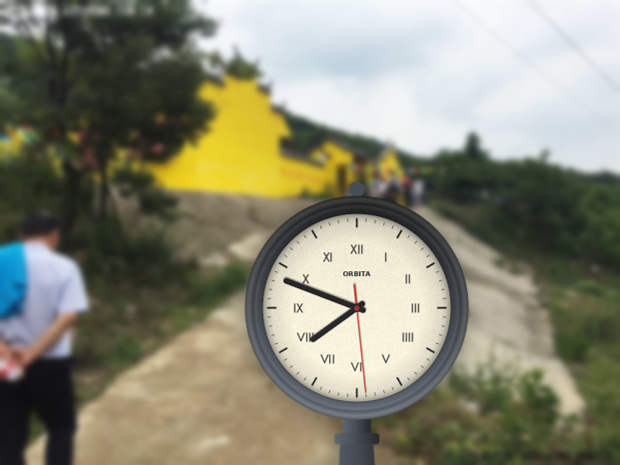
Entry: h=7 m=48 s=29
